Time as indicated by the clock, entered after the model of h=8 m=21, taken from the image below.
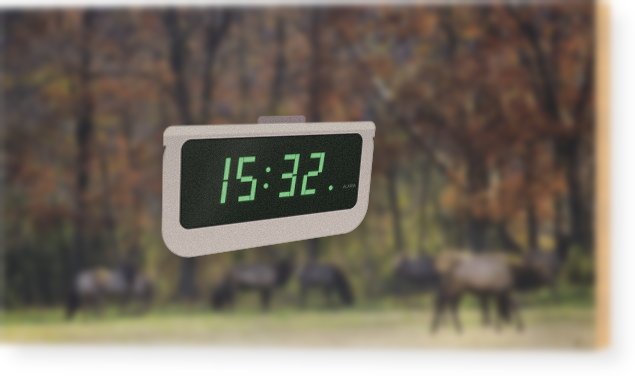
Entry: h=15 m=32
